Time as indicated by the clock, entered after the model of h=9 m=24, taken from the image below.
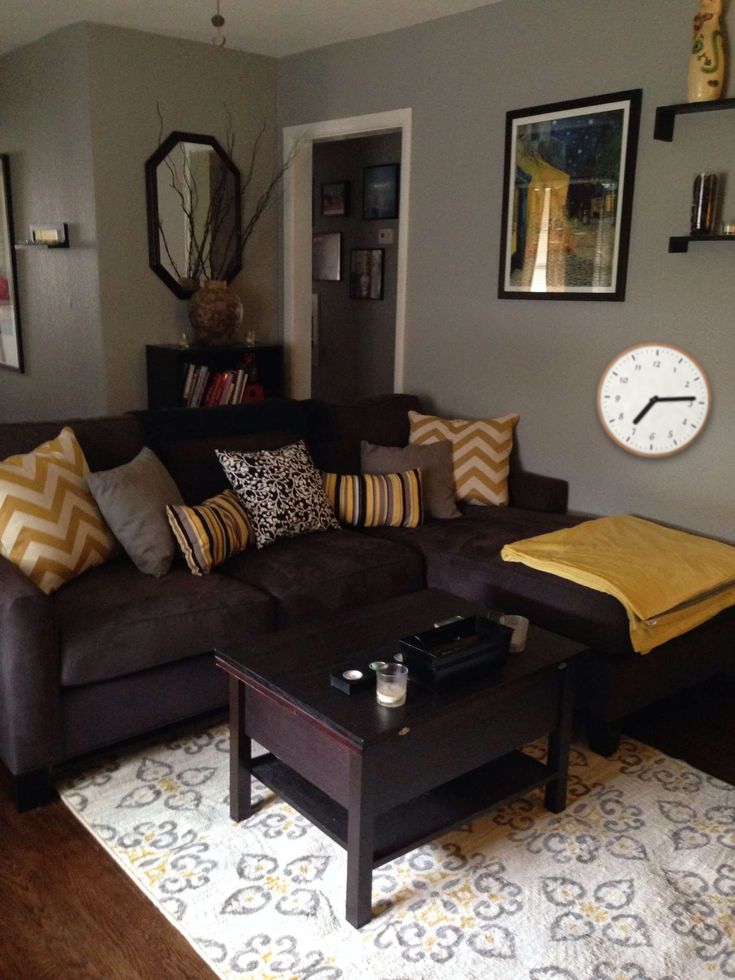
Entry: h=7 m=14
